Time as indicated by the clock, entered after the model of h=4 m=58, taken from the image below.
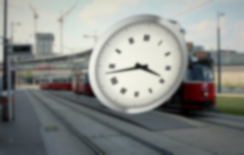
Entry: h=3 m=43
